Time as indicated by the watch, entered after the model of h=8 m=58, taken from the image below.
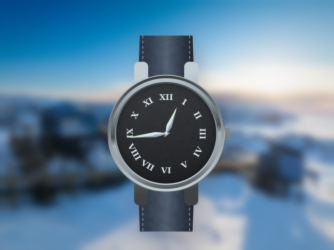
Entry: h=12 m=44
